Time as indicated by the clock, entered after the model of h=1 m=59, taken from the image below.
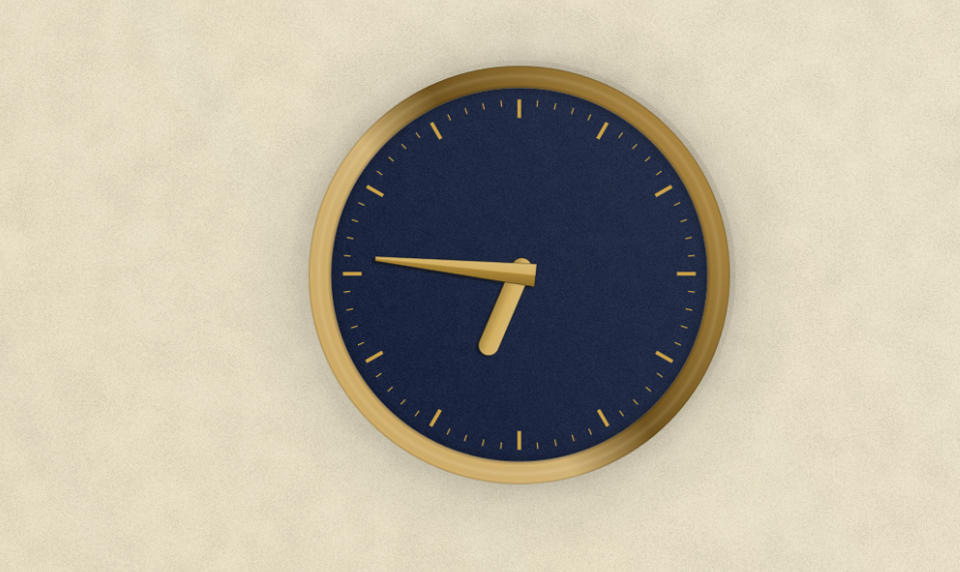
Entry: h=6 m=46
